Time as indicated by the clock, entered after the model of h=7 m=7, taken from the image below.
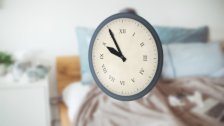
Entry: h=9 m=55
